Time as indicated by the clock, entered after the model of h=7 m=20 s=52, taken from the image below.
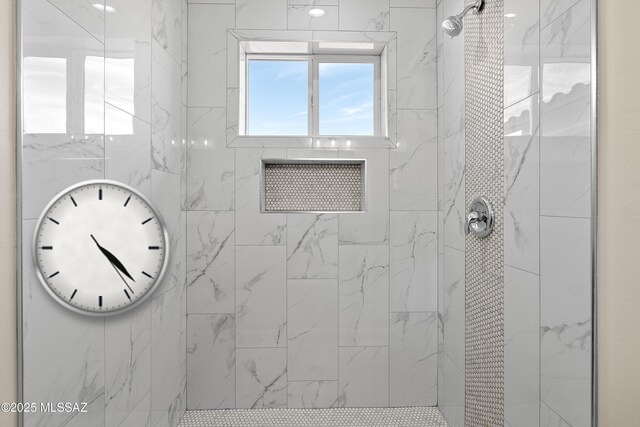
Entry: h=4 m=22 s=24
